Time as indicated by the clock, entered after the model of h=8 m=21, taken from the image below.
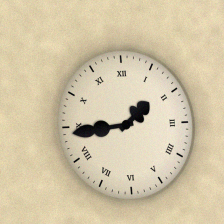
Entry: h=1 m=44
